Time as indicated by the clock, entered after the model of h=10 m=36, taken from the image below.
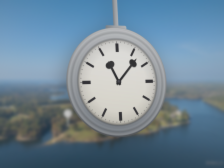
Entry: h=11 m=7
